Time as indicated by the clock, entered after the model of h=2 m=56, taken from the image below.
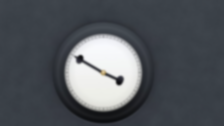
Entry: h=3 m=50
